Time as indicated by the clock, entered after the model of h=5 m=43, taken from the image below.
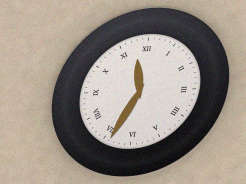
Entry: h=11 m=34
